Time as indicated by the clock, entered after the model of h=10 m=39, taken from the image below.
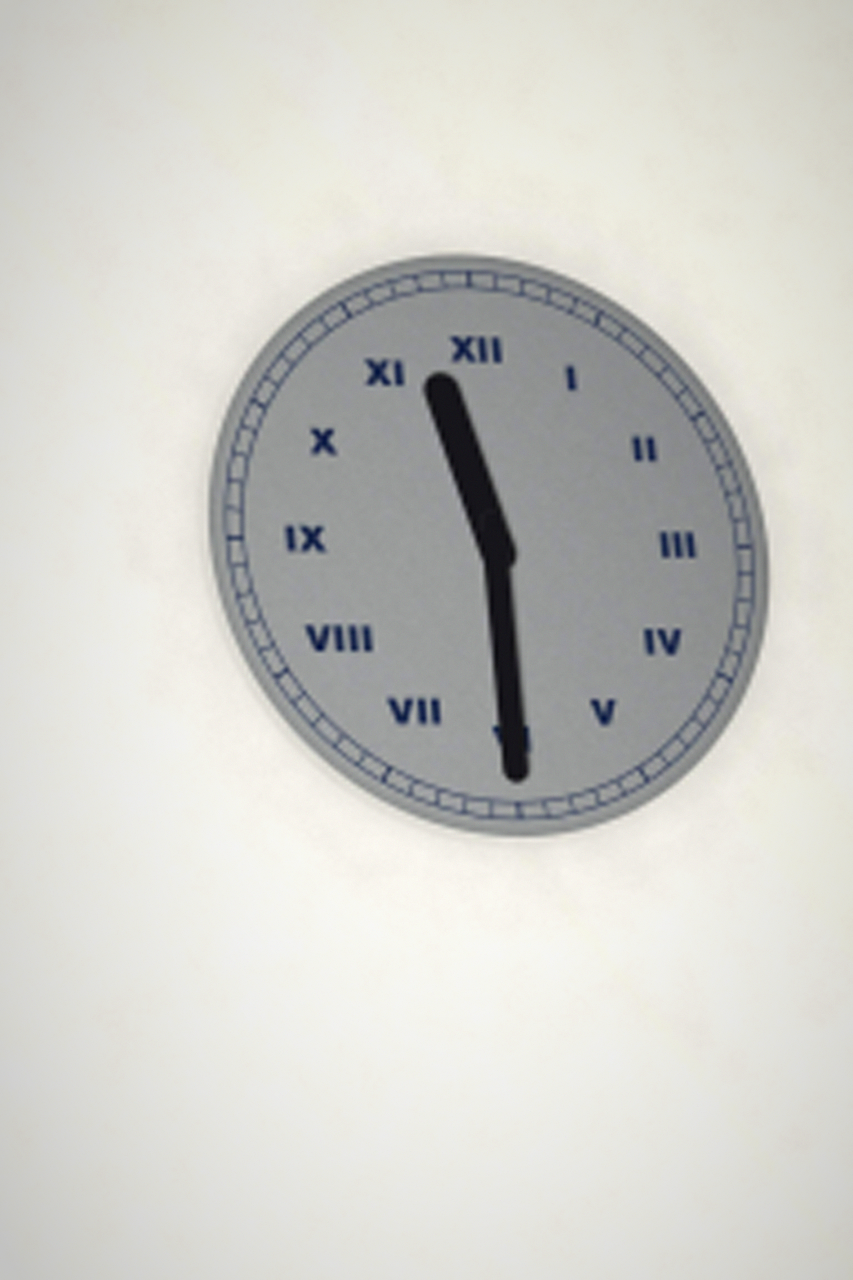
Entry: h=11 m=30
